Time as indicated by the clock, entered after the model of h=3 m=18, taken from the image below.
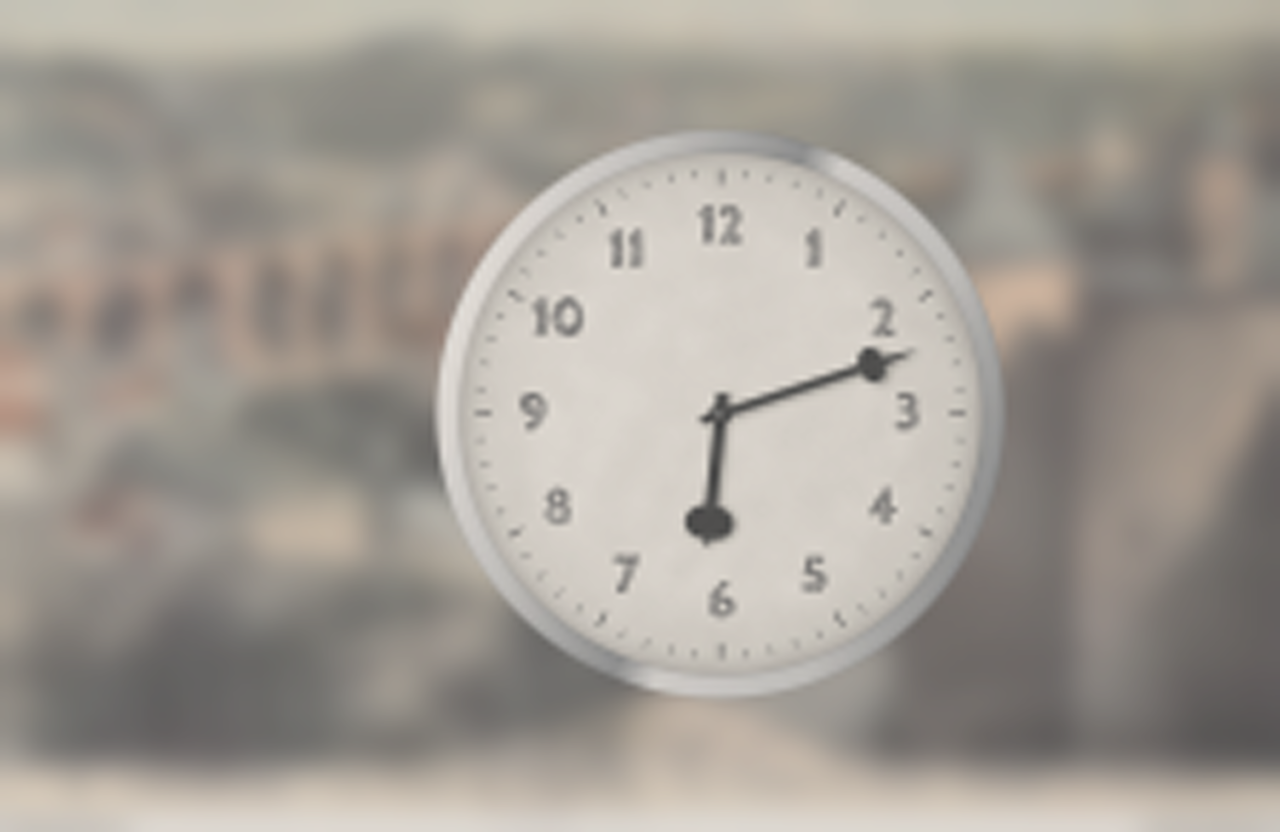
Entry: h=6 m=12
